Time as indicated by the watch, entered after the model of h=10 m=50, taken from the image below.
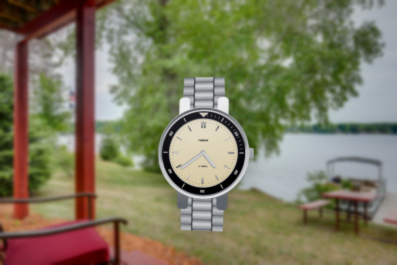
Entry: h=4 m=39
